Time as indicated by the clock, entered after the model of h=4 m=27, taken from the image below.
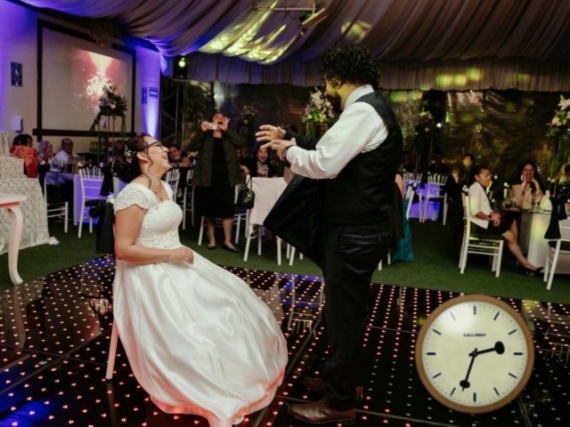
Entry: h=2 m=33
